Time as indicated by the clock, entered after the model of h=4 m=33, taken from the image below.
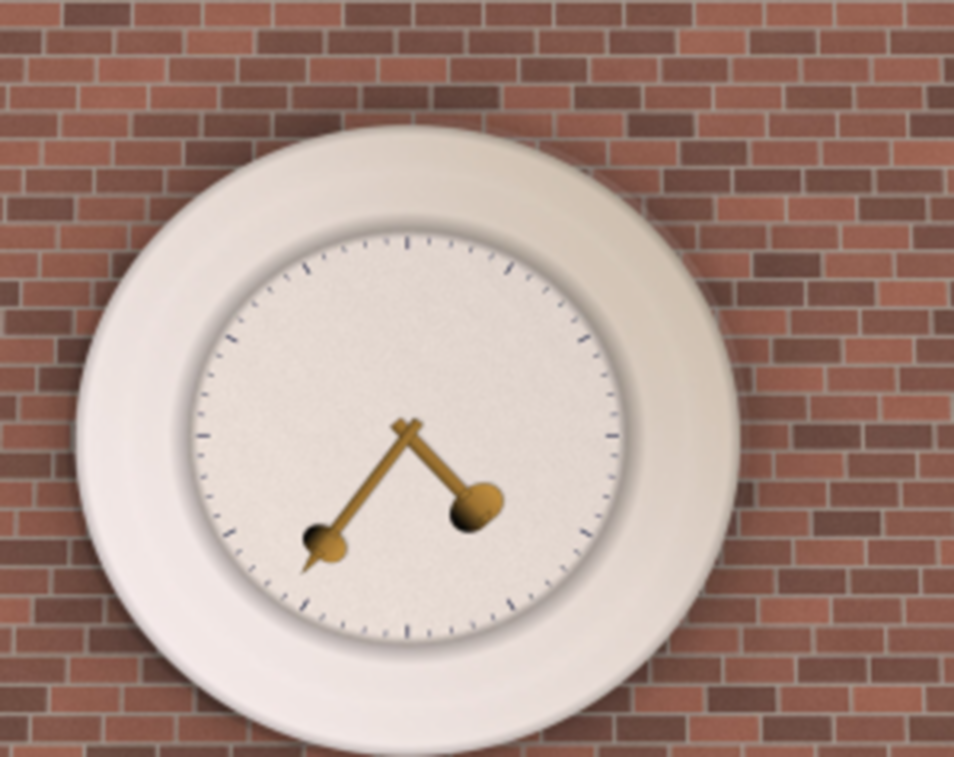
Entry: h=4 m=36
